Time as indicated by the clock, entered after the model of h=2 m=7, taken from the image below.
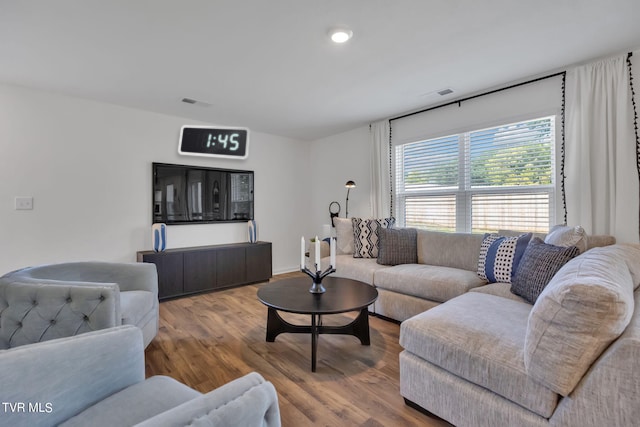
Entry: h=1 m=45
